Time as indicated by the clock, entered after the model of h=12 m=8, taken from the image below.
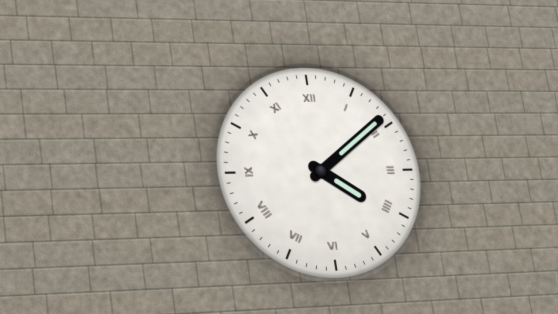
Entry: h=4 m=9
